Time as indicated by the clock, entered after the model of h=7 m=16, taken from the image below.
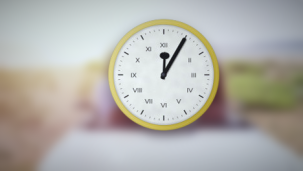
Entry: h=12 m=5
